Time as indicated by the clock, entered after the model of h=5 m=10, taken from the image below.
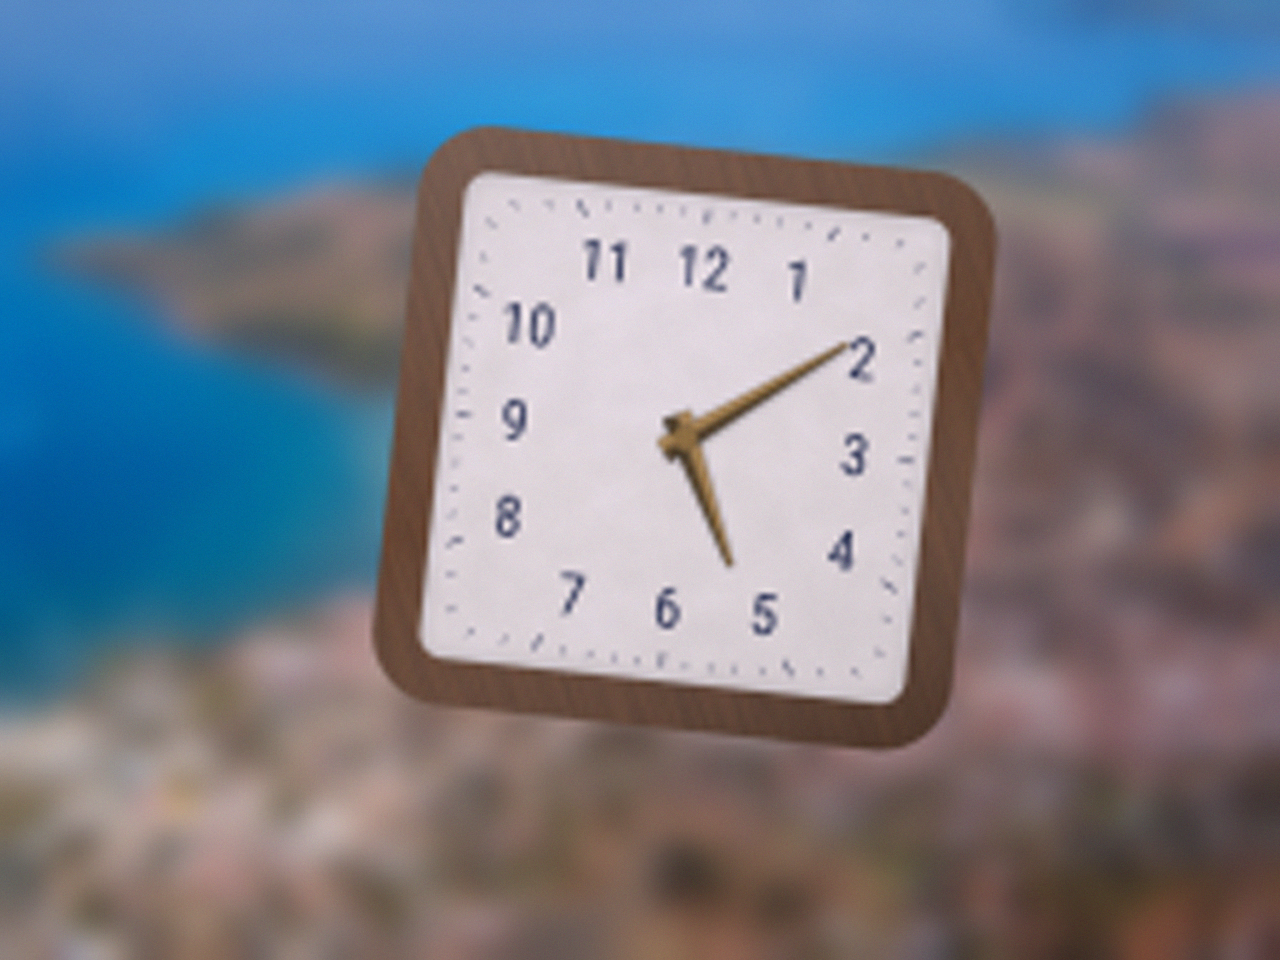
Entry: h=5 m=9
